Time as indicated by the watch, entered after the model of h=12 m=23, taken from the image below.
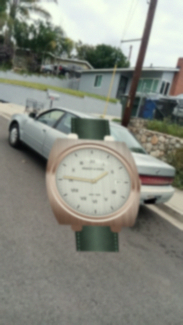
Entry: h=1 m=46
